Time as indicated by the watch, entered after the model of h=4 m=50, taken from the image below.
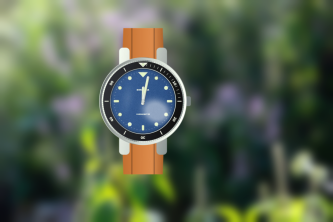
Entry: h=12 m=2
